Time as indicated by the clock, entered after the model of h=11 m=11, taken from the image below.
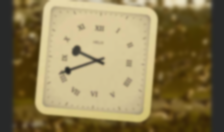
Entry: h=9 m=41
